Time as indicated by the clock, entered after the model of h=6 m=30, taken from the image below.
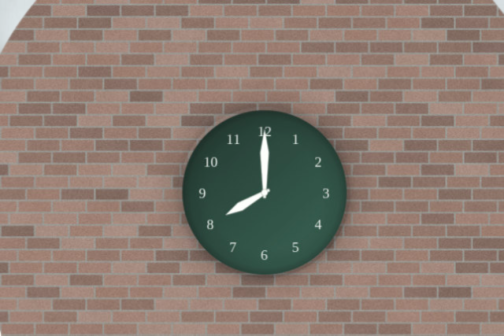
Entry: h=8 m=0
